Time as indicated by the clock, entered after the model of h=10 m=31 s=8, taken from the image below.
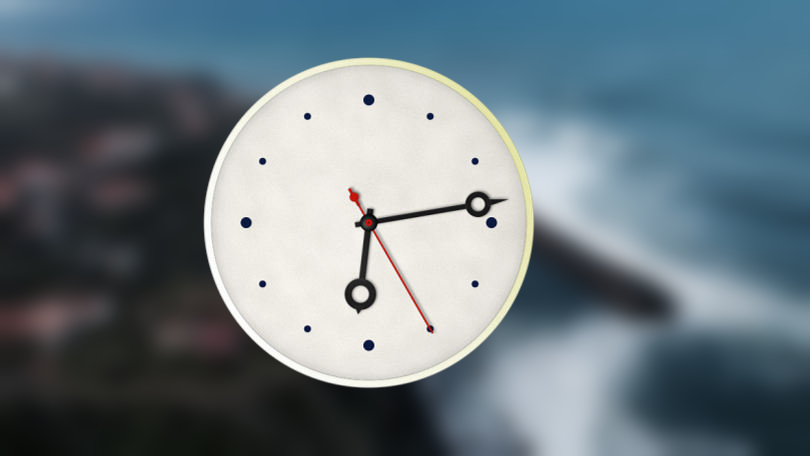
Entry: h=6 m=13 s=25
